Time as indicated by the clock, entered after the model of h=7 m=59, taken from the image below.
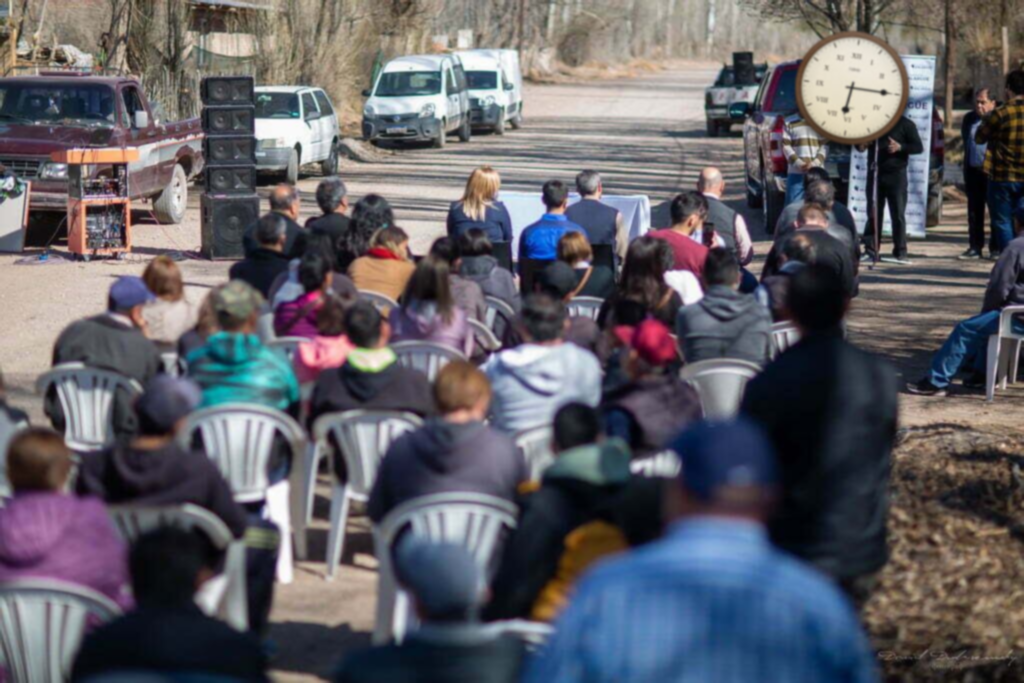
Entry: h=6 m=15
